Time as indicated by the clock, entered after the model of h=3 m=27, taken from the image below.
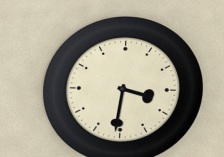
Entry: h=3 m=31
